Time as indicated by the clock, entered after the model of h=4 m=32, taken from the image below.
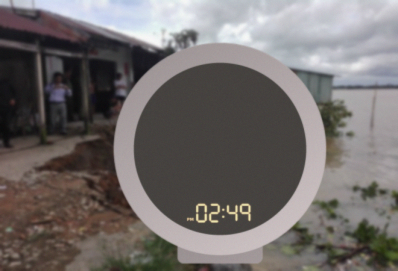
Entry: h=2 m=49
